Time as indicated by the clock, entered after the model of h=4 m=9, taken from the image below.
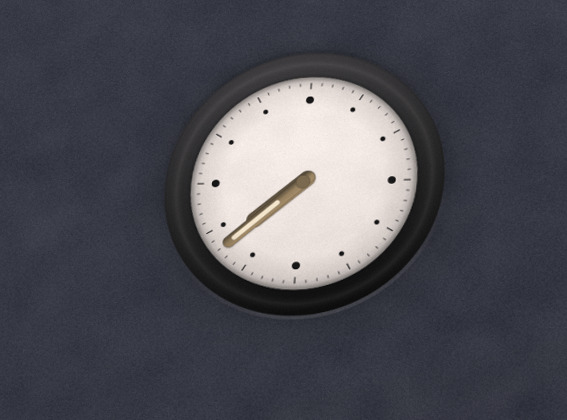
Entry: h=7 m=38
